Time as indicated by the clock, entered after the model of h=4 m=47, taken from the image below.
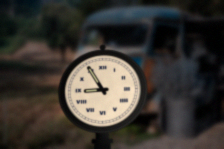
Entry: h=8 m=55
